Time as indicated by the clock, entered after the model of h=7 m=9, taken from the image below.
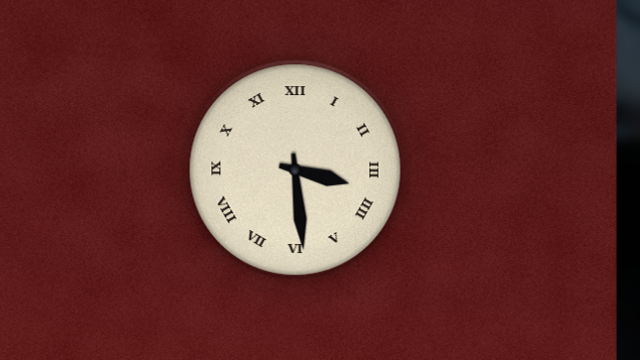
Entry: h=3 m=29
